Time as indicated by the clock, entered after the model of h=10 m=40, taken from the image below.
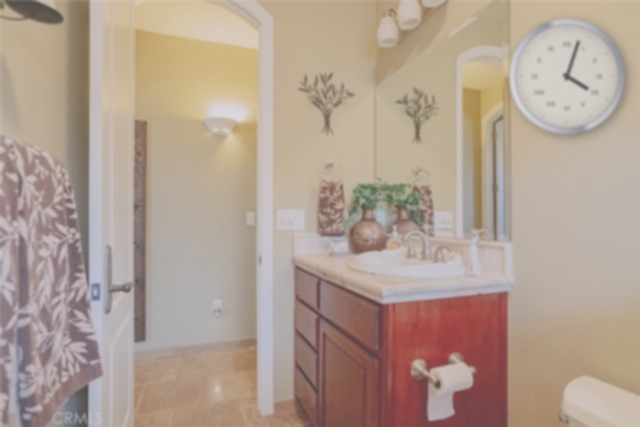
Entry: h=4 m=3
